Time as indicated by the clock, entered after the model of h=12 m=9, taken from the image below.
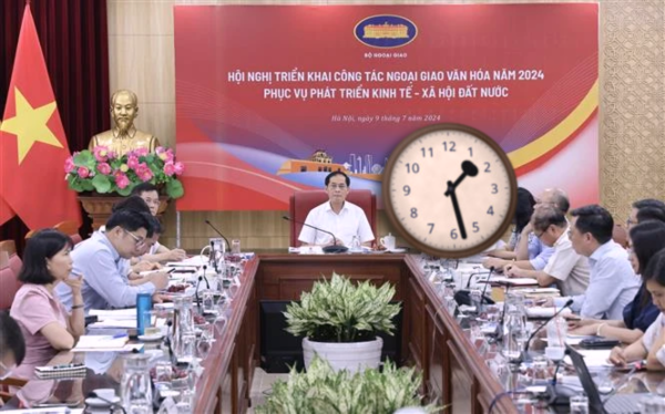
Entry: h=1 m=28
